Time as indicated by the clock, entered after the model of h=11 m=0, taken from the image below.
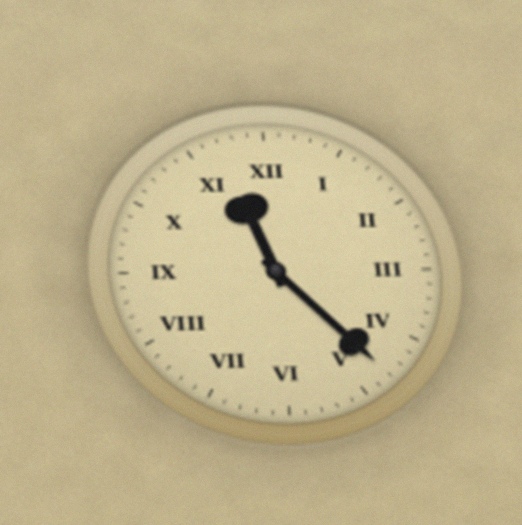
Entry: h=11 m=23
